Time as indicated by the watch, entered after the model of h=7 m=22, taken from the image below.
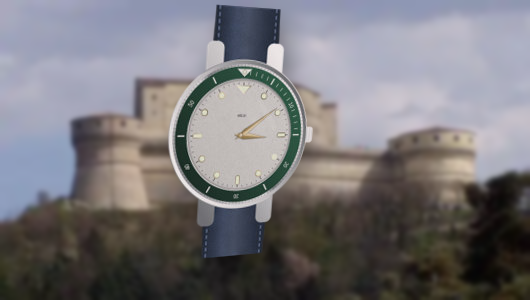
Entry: h=3 m=9
